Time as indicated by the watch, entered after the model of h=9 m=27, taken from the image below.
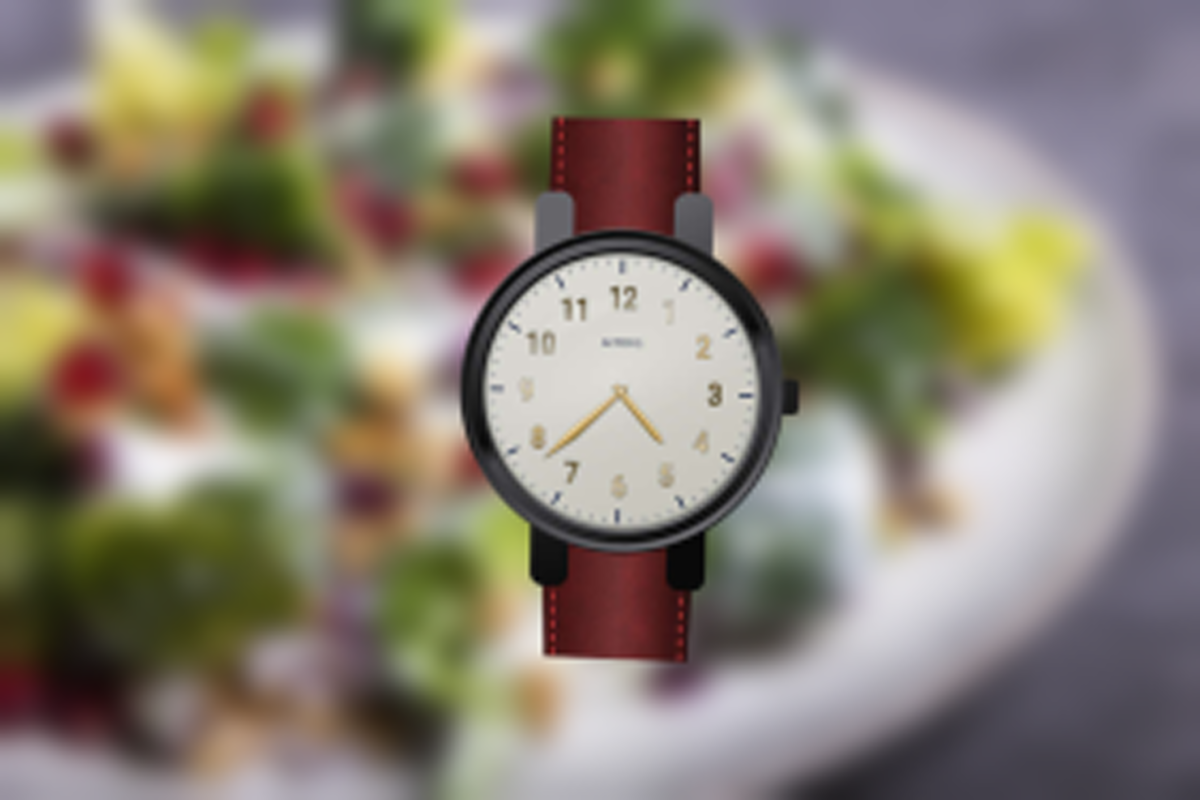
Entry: h=4 m=38
